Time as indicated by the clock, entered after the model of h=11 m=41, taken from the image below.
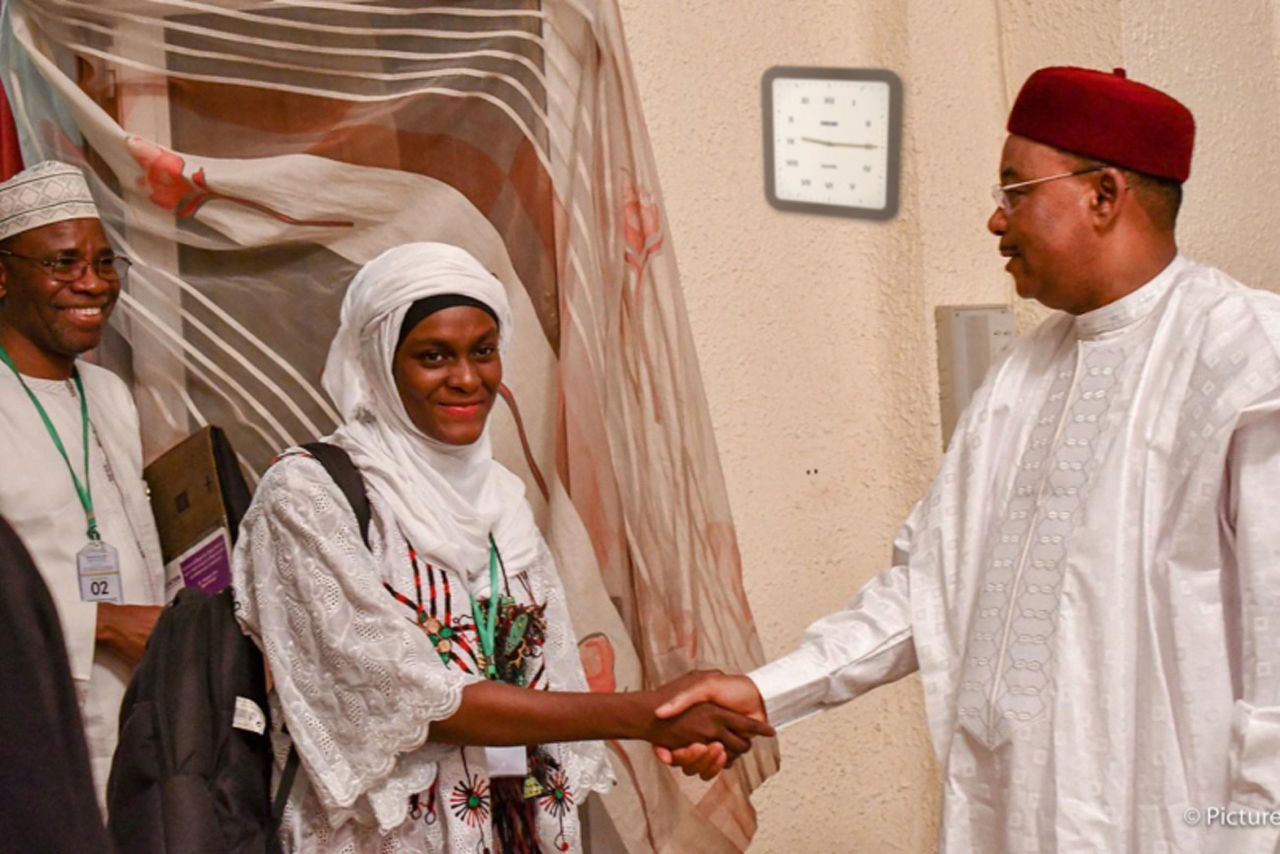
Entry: h=9 m=15
